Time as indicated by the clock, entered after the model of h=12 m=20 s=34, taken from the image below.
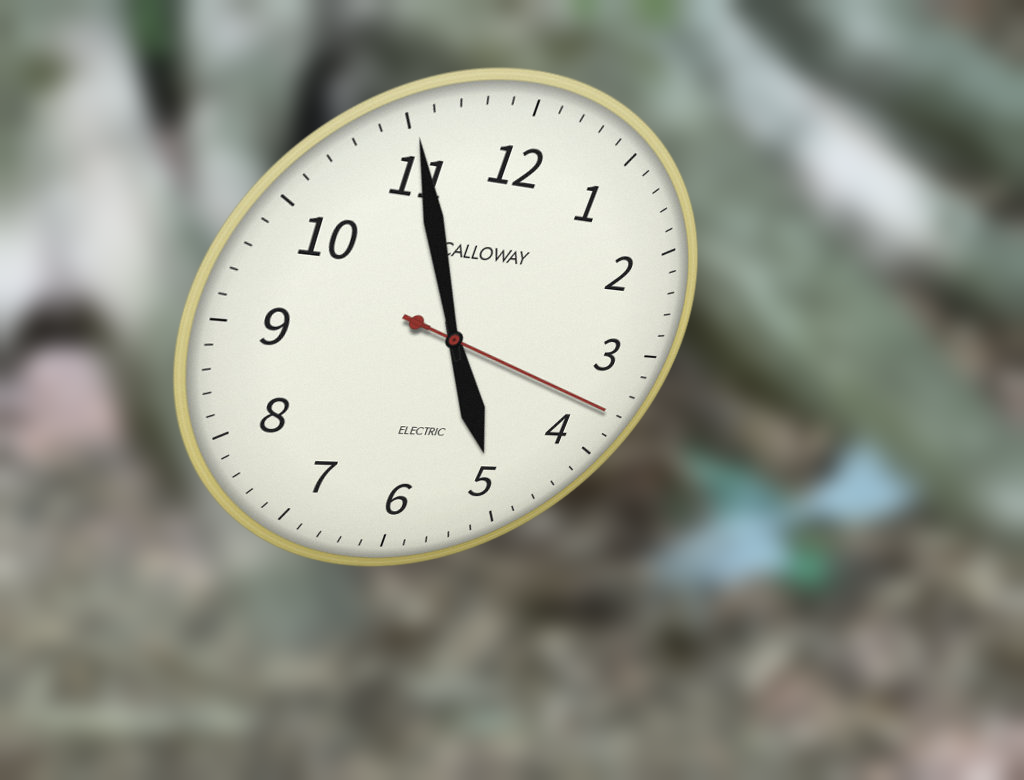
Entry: h=4 m=55 s=18
